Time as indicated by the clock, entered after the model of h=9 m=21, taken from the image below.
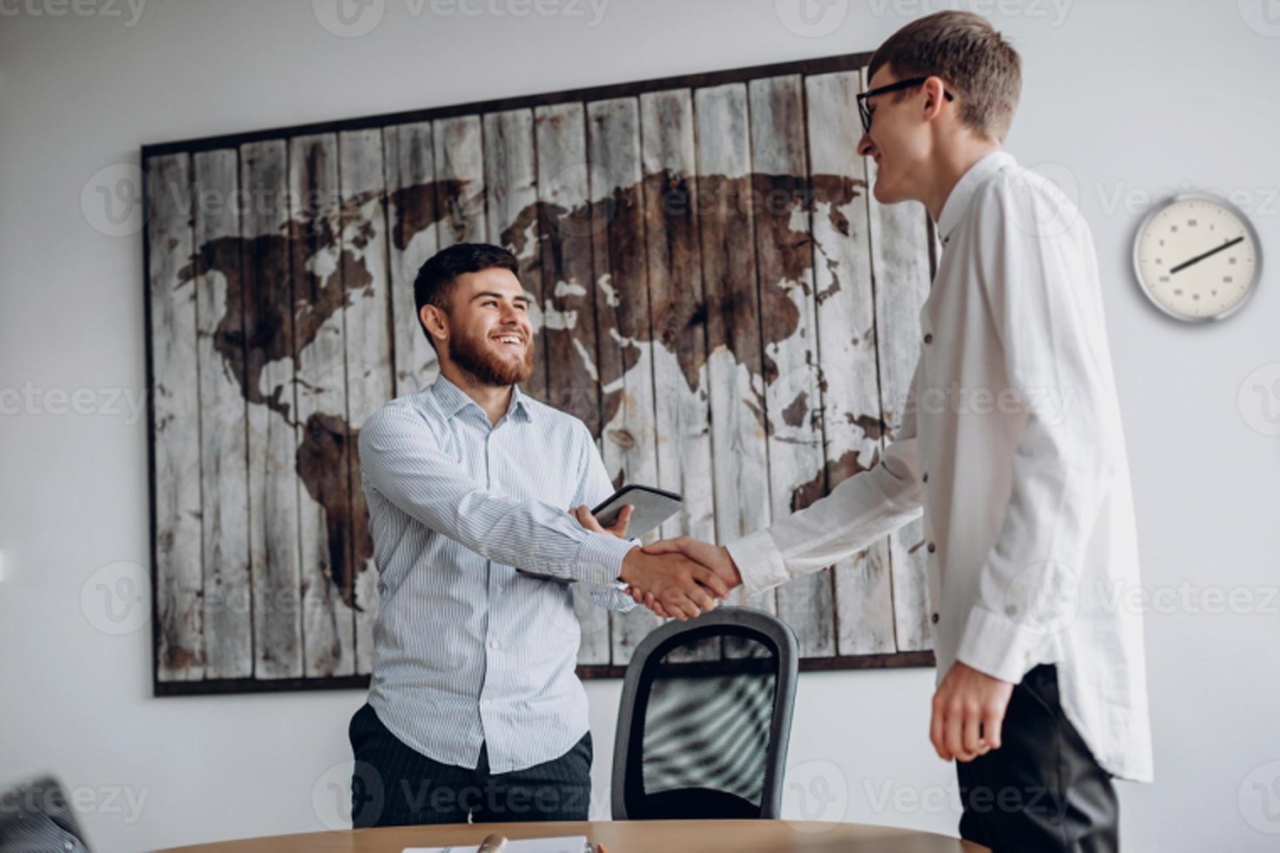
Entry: h=8 m=11
